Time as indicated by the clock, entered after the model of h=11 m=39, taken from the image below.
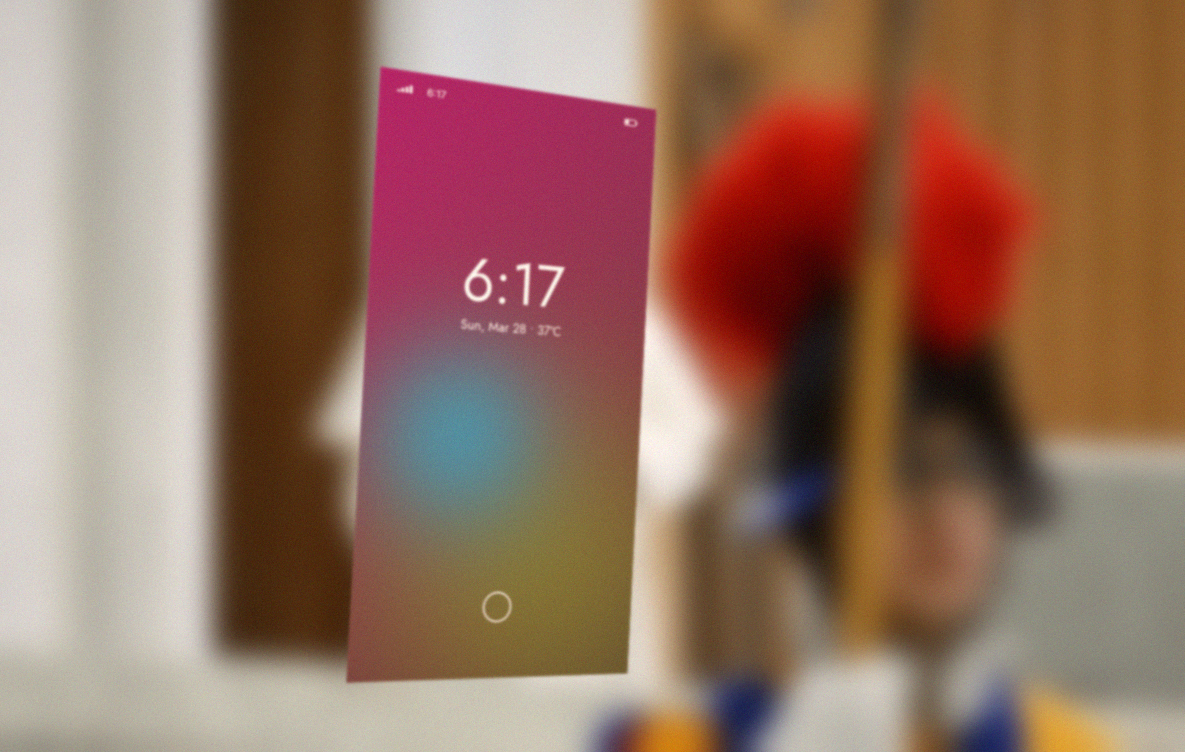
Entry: h=6 m=17
